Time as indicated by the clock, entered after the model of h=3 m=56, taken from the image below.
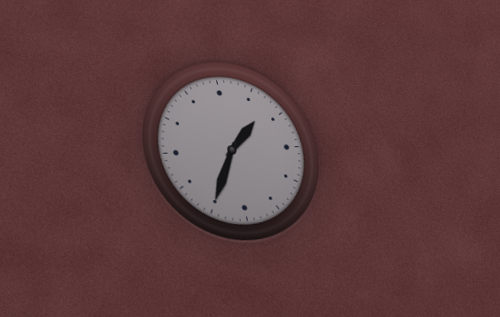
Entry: h=1 m=35
